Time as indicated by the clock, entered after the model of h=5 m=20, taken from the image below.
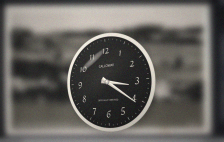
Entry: h=3 m=21
